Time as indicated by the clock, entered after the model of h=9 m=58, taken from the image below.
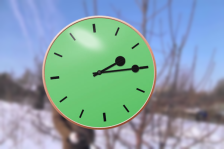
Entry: h=2 m=15
